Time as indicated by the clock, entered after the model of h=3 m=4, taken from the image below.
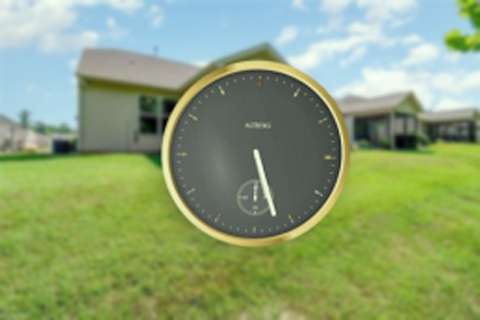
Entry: h=5 m=27
